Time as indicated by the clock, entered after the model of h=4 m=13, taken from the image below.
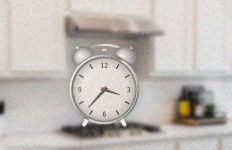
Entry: h=3 m=37
